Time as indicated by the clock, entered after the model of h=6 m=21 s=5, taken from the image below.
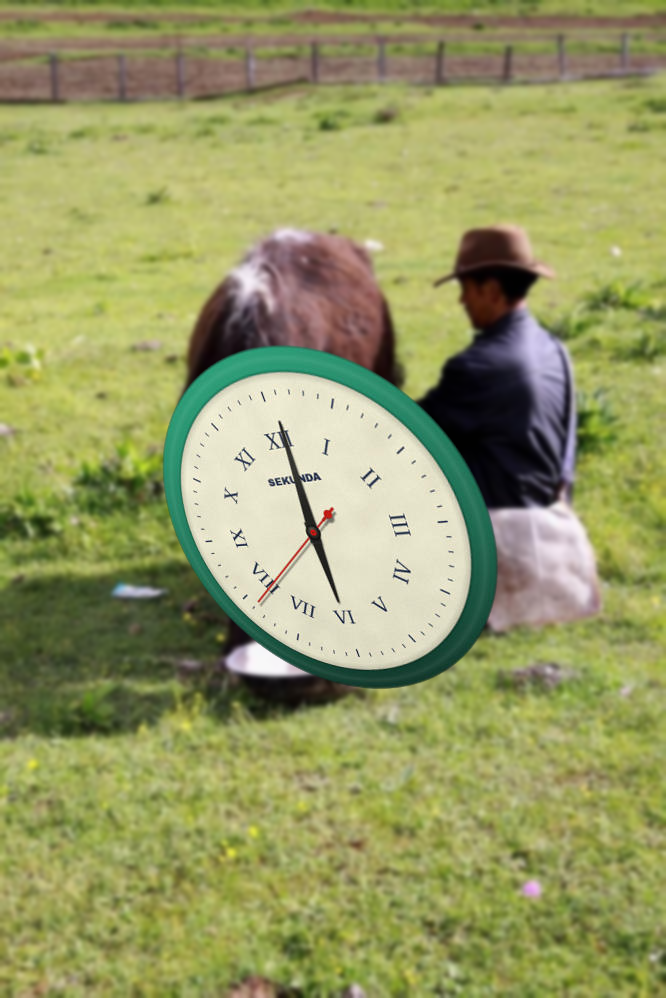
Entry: h=6 m=0 s=39
